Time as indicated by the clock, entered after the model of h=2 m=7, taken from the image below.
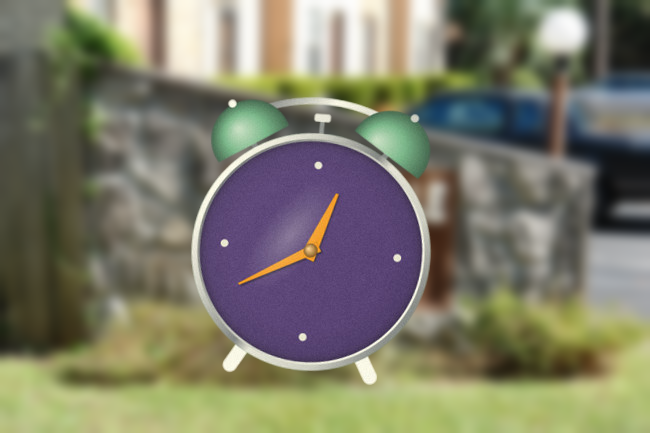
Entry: h=12 m=40
